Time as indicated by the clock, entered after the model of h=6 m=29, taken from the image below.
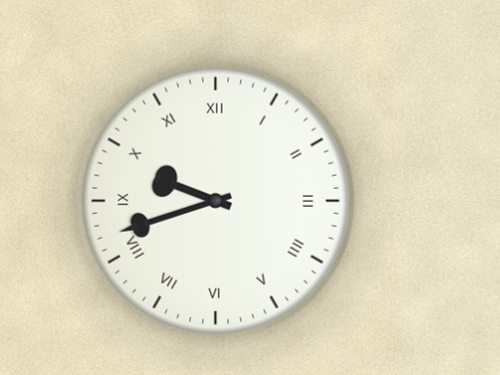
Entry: h=9 m=42
